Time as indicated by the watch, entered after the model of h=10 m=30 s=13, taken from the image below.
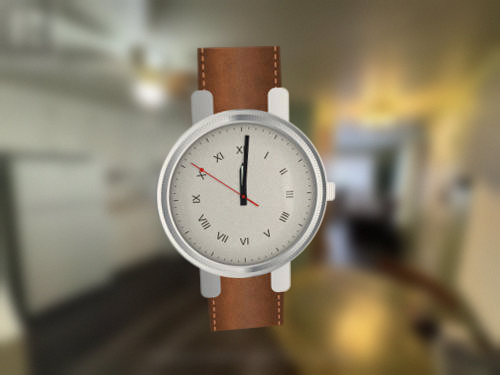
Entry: h=12 m=0 s=51
